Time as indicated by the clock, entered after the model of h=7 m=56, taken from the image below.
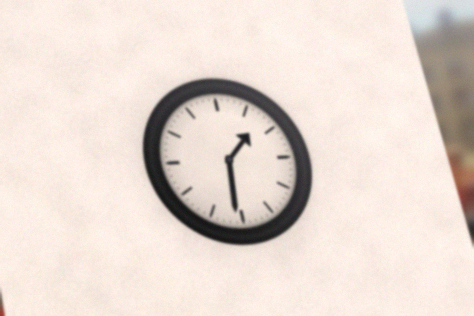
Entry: h=1 m=31
